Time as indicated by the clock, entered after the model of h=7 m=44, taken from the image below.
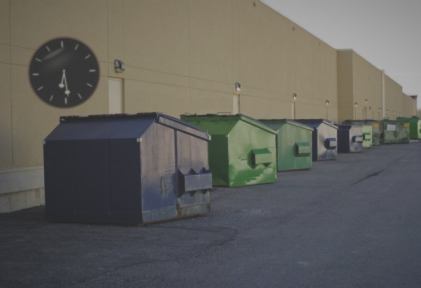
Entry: h=6 m=29
